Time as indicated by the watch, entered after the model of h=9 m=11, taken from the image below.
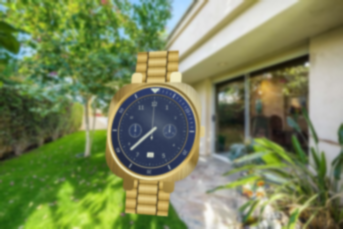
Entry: h=7 m=38
